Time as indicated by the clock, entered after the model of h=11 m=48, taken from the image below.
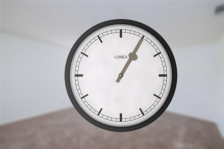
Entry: h=1 m=5
